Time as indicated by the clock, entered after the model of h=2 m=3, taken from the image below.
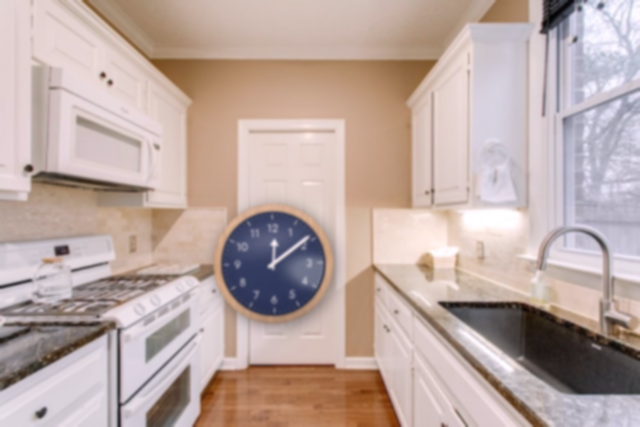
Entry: h=12 m=9
